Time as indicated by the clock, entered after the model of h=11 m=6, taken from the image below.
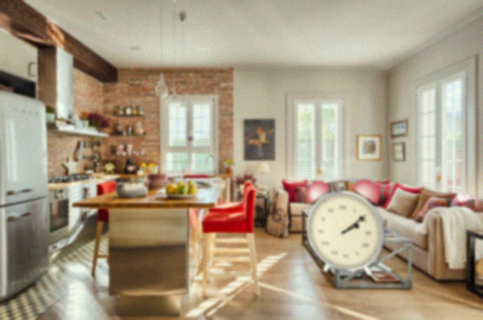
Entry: h=2 m=9
